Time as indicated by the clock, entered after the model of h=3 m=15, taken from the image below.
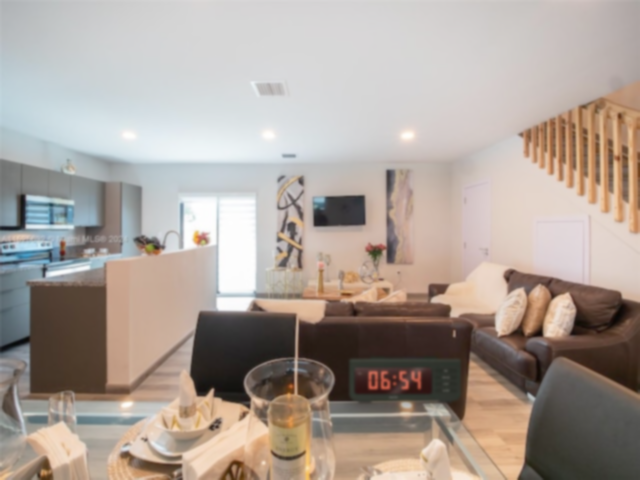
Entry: h=6 m=54
